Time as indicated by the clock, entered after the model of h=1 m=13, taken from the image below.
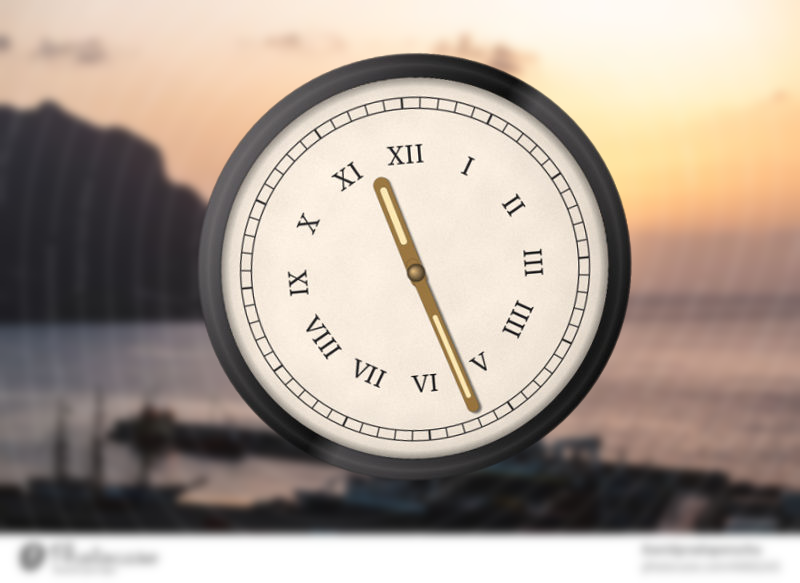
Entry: h=11 m=27
